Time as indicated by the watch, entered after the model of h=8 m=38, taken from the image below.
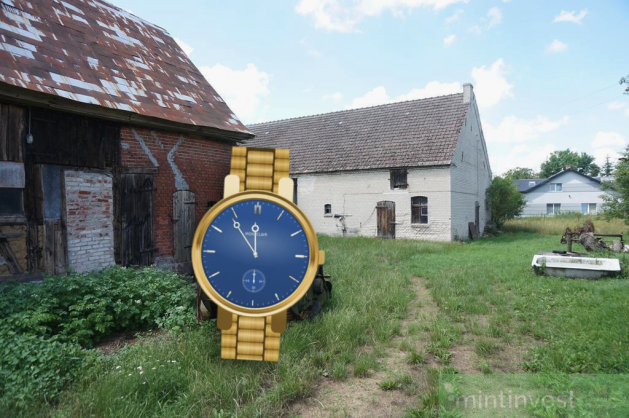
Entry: h=11 m=54
